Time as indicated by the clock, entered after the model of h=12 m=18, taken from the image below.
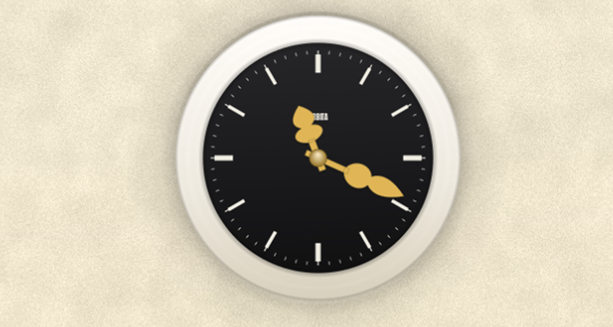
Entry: h=11 m=19
